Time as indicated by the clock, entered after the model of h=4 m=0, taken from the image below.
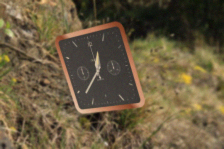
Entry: h=12 m=38
